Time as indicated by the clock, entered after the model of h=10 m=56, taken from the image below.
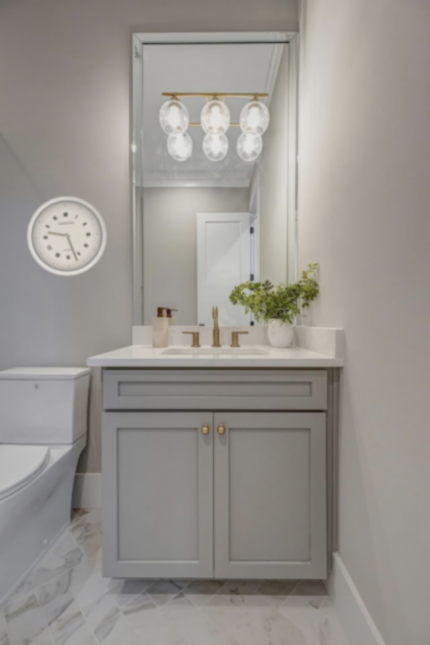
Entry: h=9 m=27
